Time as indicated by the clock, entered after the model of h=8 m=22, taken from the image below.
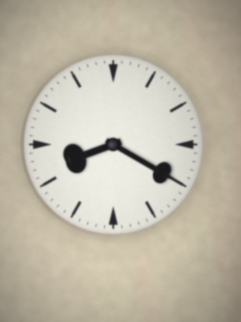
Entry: h=8 m=20
